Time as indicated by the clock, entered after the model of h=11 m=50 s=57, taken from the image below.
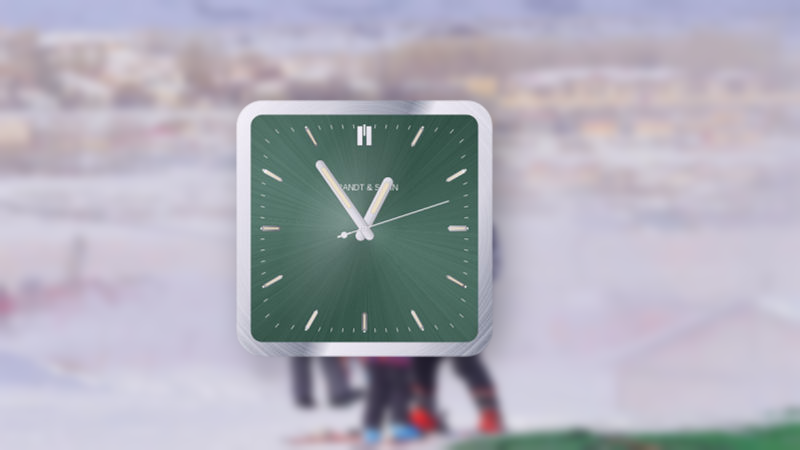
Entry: h=12 m=54 s=12
